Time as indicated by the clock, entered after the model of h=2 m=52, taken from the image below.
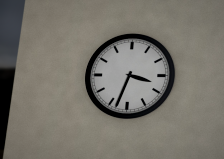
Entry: h=3 m=33
